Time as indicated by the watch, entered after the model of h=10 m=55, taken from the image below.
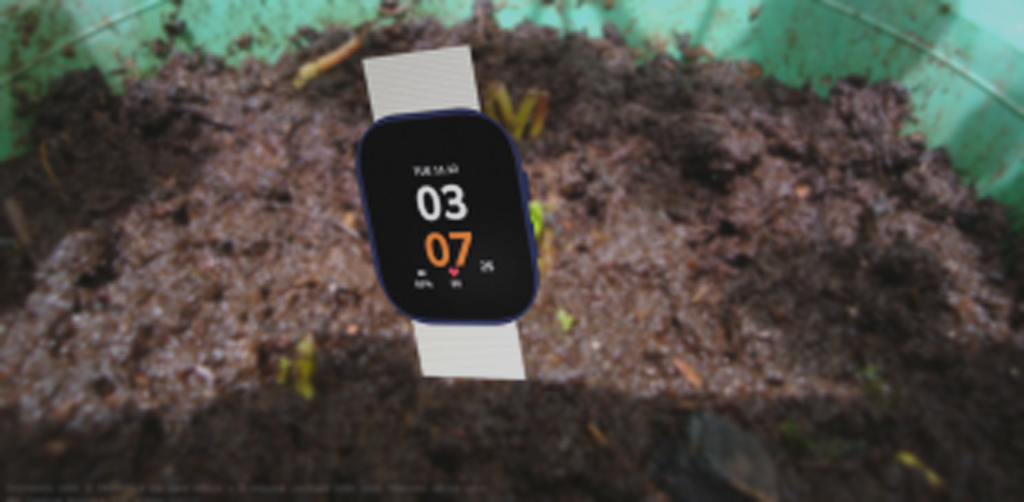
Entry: h=3 m=7
